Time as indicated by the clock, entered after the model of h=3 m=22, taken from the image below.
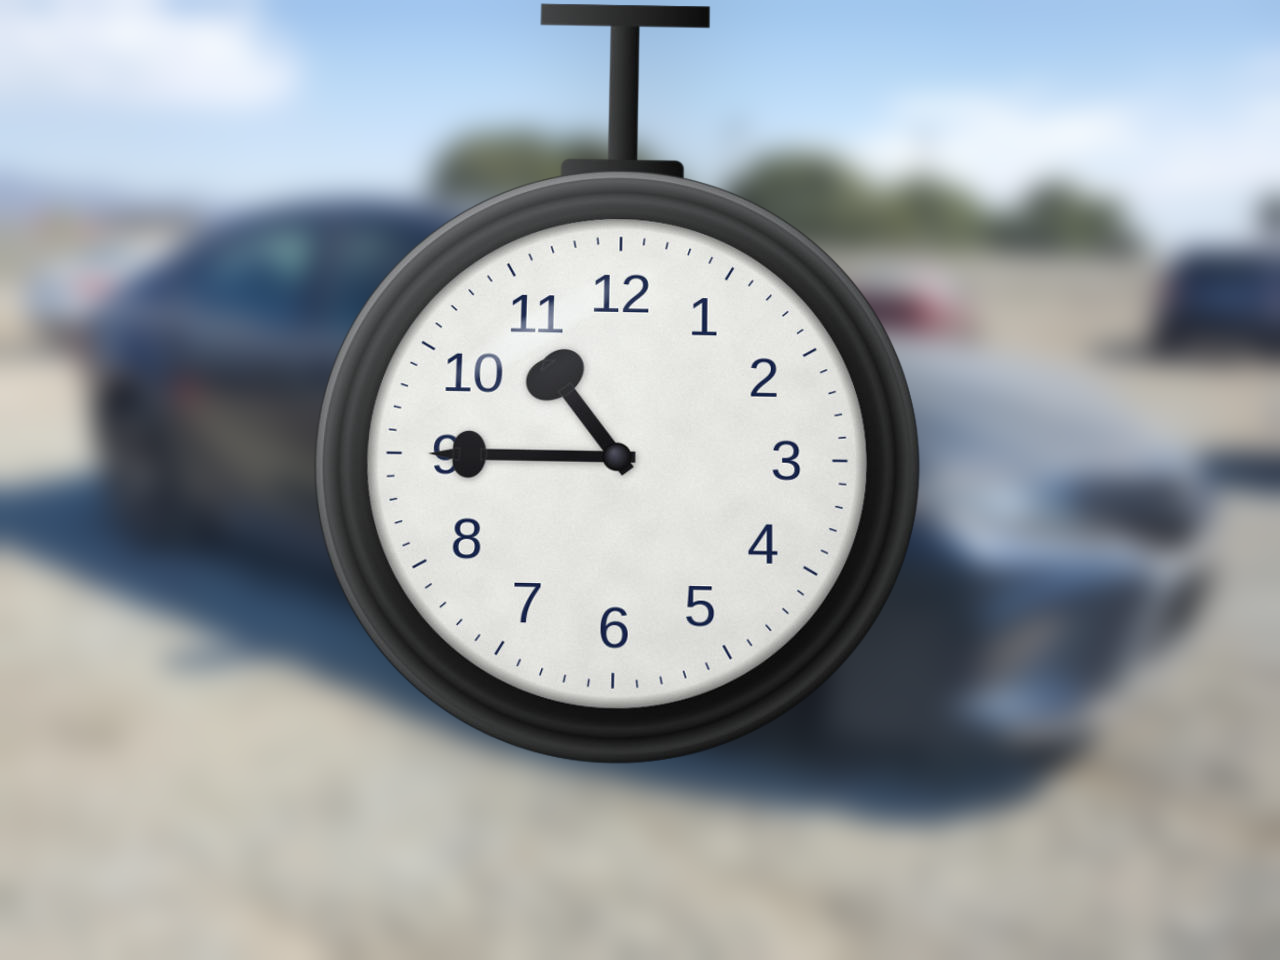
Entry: h=10 m=45
